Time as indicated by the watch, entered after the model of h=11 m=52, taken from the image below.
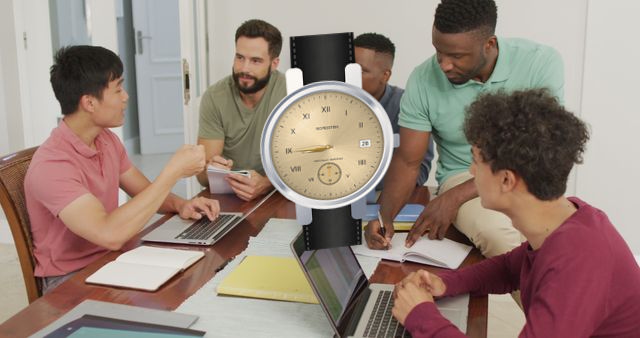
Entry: h=8 m=45
